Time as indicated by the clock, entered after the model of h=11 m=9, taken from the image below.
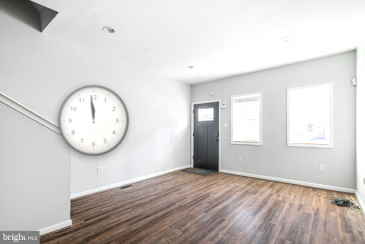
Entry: h=11 m=59
